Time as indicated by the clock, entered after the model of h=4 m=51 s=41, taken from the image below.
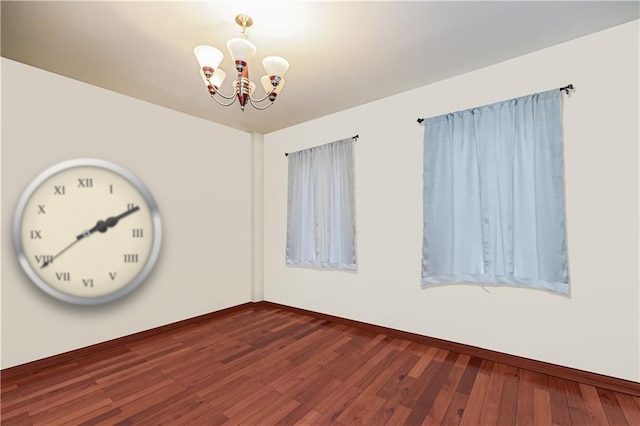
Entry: h=2 m=10 s=39
